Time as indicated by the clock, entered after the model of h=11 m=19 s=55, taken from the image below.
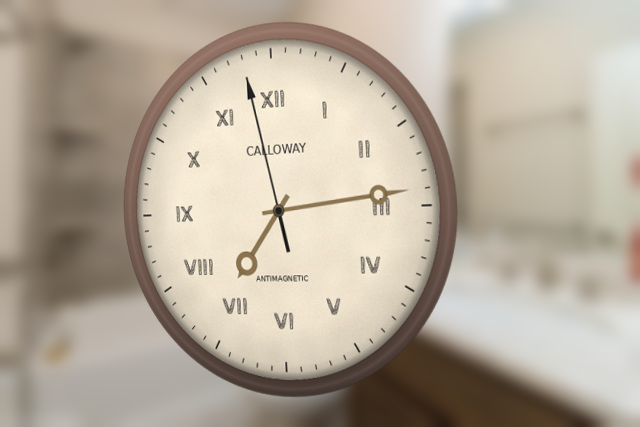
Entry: h=7 m=13 s=58
